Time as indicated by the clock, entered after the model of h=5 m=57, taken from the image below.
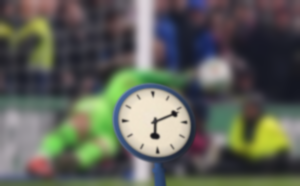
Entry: h=6 m=11
